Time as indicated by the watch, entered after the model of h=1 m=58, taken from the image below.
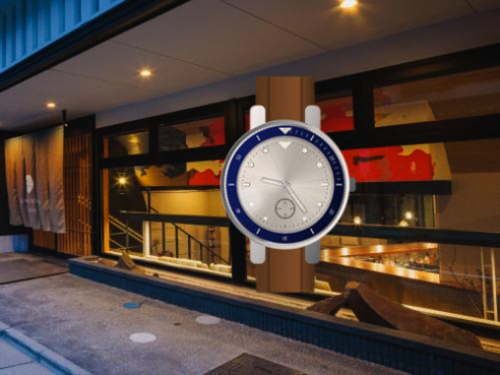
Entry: h=9 m=24
